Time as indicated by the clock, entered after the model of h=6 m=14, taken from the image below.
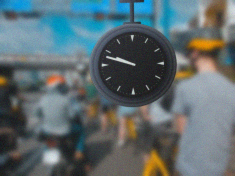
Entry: h=9 m=48
